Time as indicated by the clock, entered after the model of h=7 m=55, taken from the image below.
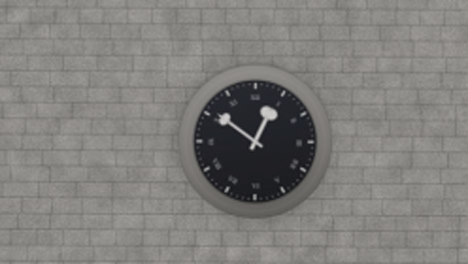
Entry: h=12 m=51
